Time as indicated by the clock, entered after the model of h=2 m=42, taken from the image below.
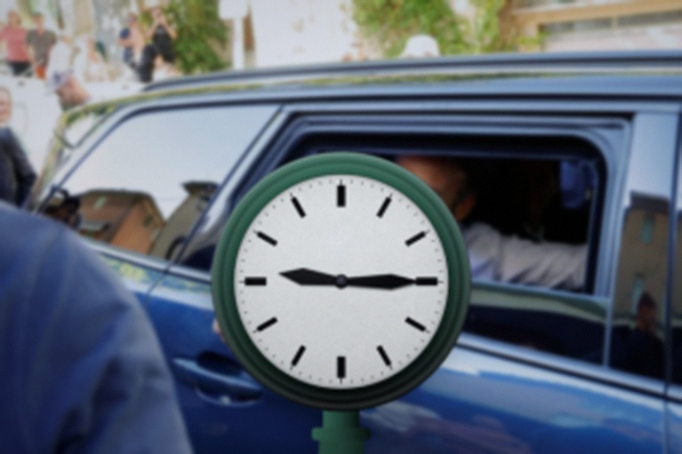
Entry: h=9 m=15
